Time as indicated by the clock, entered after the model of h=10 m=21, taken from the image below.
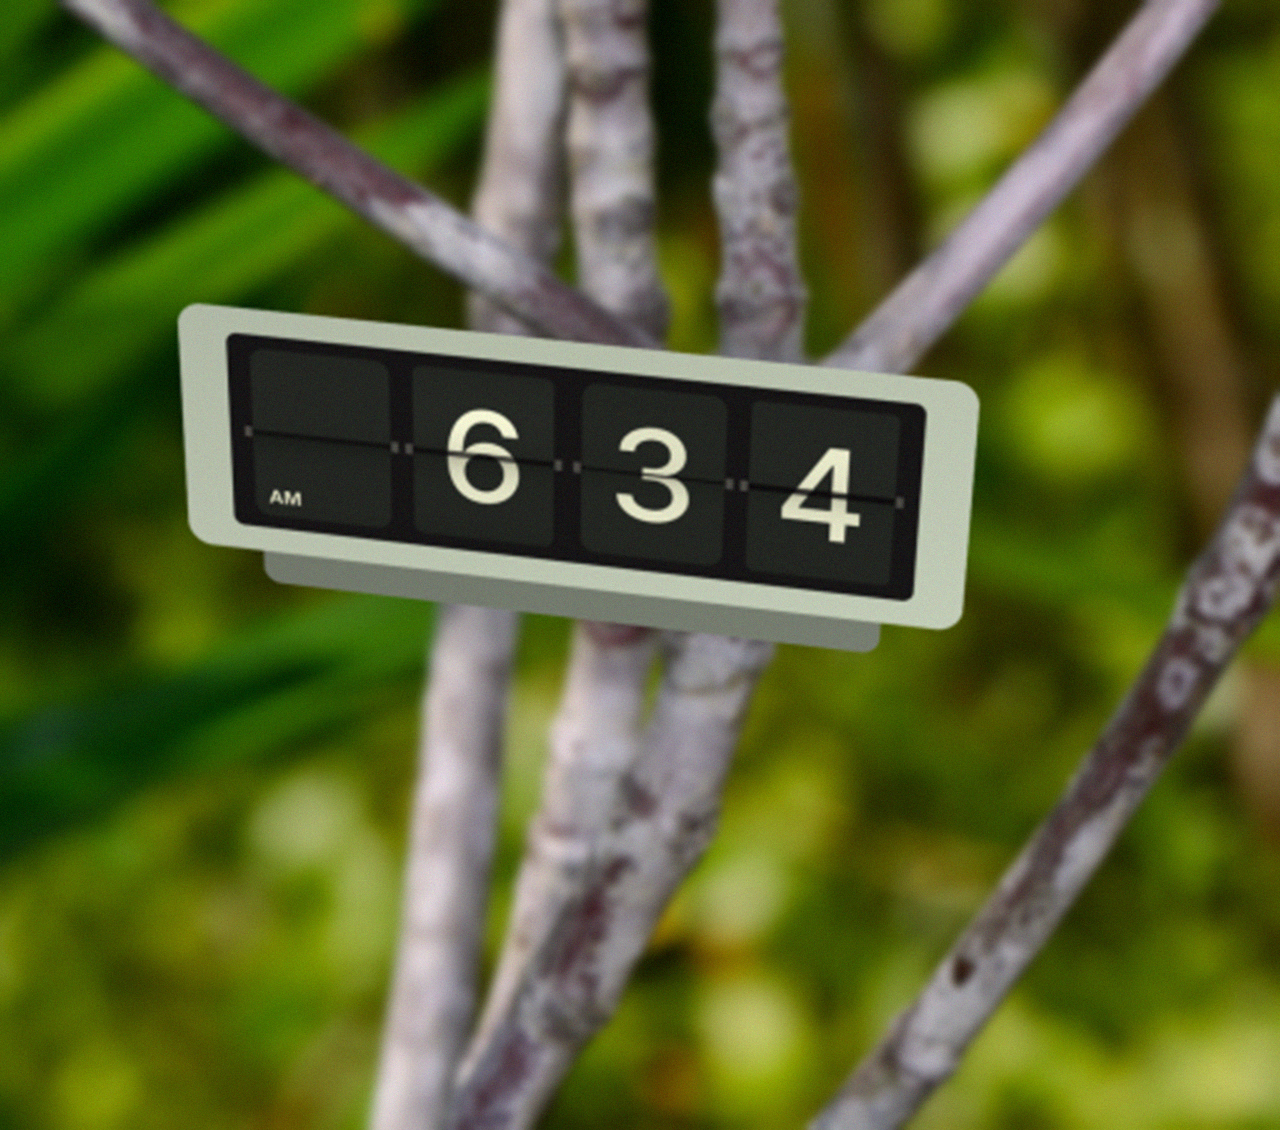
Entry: h=6 m=34
